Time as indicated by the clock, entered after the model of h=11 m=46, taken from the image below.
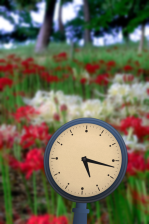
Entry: h=5 m=17
